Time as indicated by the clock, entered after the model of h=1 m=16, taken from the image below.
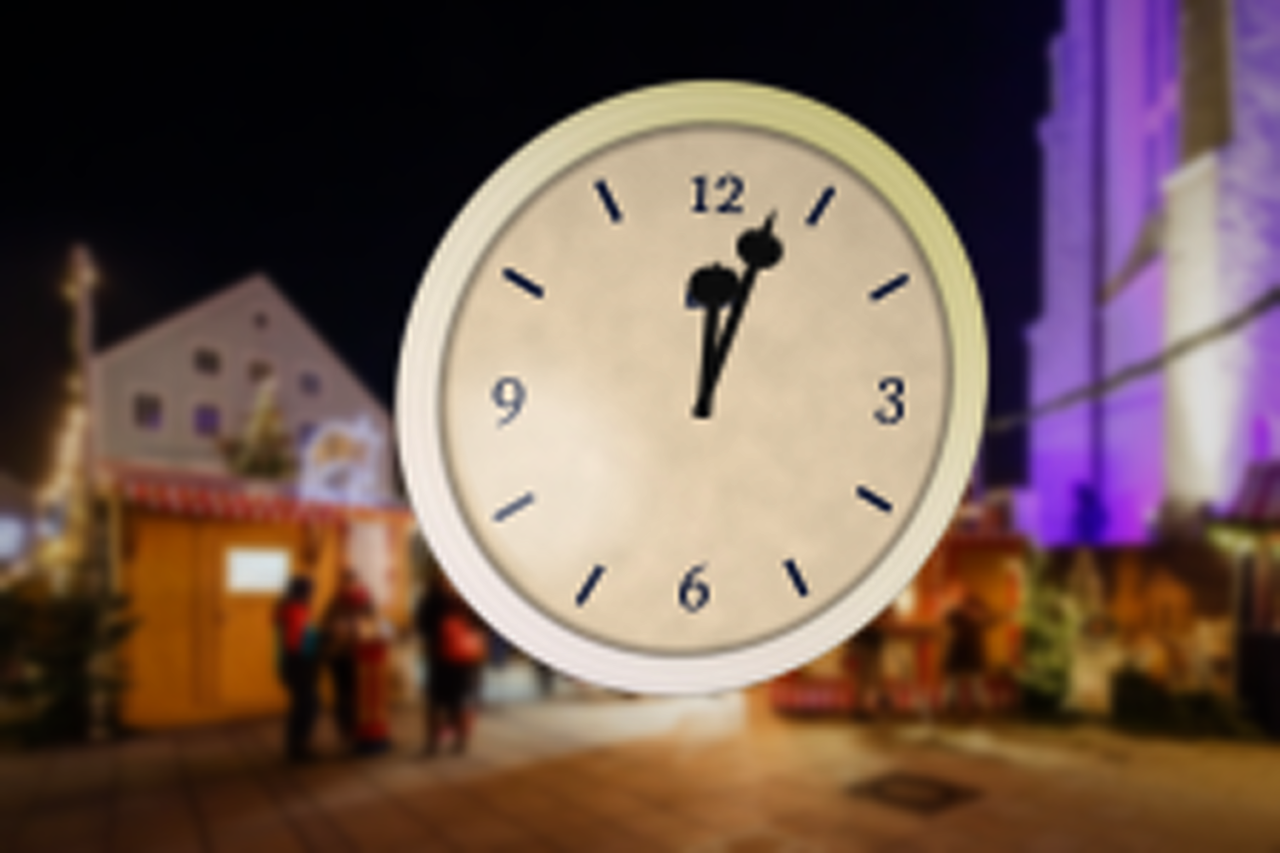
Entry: h=12 m=3
